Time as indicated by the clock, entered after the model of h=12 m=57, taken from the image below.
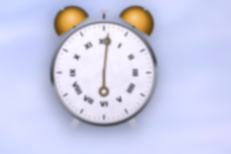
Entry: h=6 m=1
